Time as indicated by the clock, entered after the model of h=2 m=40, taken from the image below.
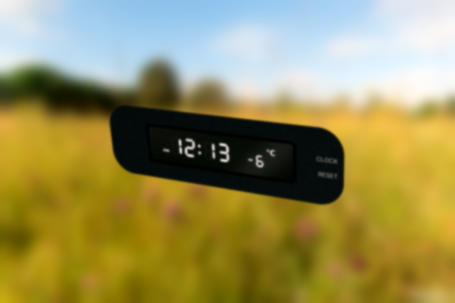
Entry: h=12 m=13
